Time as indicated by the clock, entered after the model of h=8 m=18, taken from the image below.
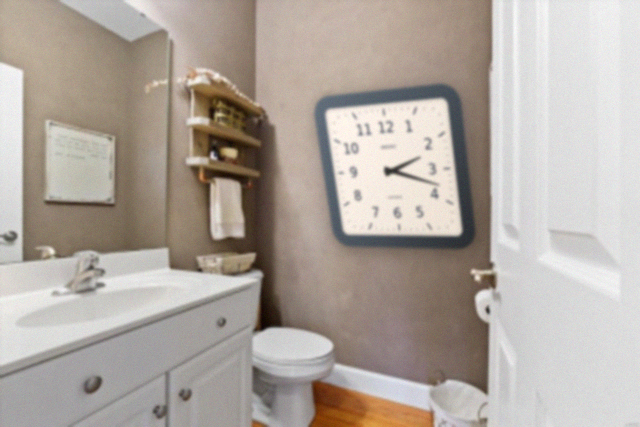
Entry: h=2 m=18
